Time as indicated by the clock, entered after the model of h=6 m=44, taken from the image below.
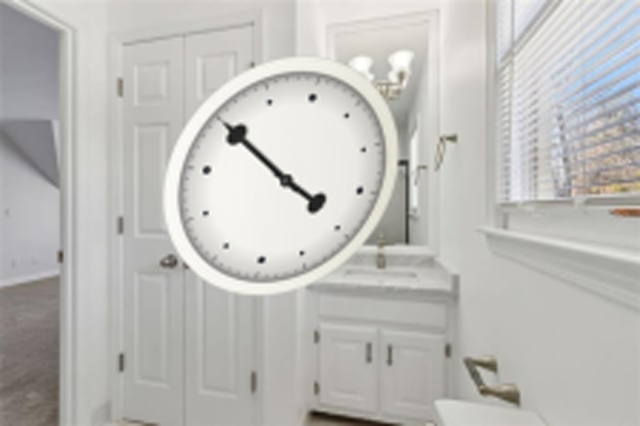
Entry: h=3 m=50
